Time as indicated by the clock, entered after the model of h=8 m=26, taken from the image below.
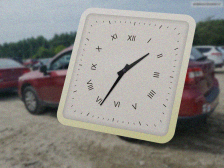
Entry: h=1 m=34
